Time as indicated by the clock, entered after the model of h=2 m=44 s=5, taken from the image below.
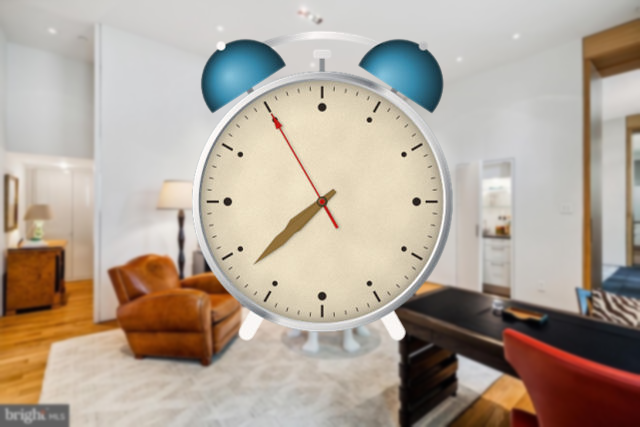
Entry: h=7 m=37 s=55
